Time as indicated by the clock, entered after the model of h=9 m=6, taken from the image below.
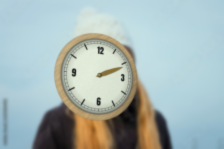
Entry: h=2 m=11
